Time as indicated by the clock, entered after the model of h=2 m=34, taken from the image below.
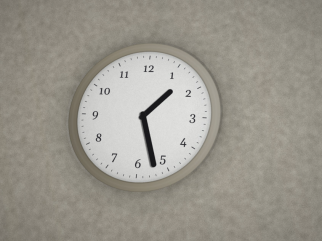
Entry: h=1 m=27
